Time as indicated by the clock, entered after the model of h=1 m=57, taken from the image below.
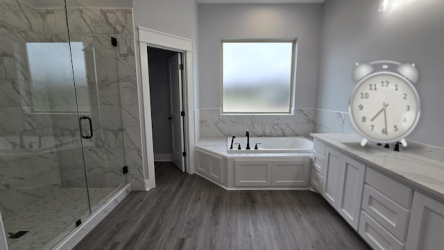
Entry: h=7 m=29
